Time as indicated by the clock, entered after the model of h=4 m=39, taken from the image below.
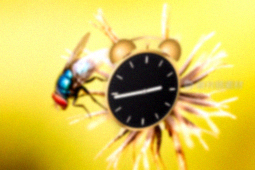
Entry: h=2 m=44
